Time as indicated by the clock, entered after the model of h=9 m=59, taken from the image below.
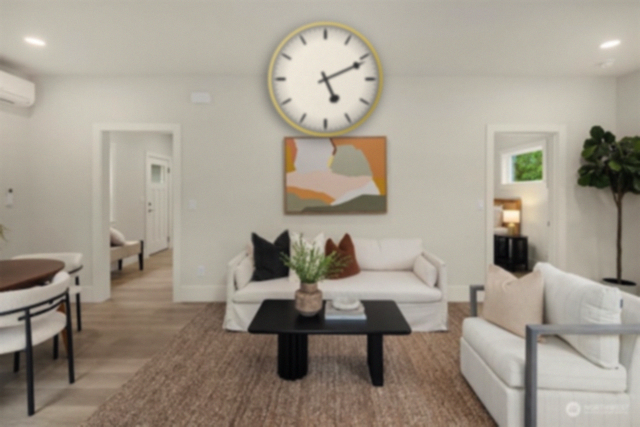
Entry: h=5 m=11
